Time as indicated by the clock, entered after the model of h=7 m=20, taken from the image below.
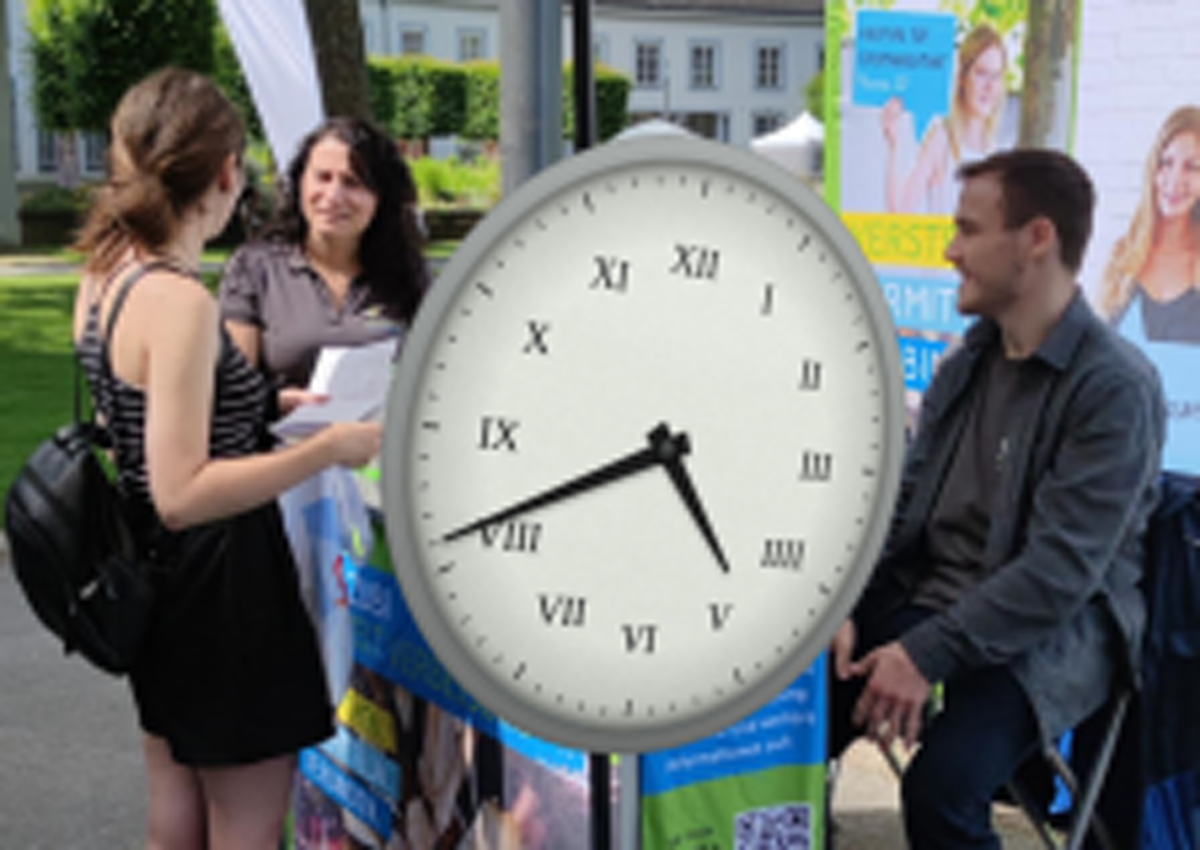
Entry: h=4 m=41
